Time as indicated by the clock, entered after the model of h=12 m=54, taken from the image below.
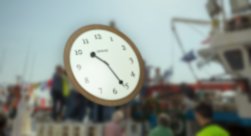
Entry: h=10 m=26
